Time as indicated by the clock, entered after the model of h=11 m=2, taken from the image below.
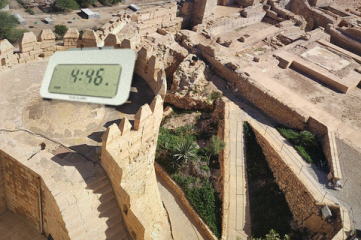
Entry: h=4 m=46
